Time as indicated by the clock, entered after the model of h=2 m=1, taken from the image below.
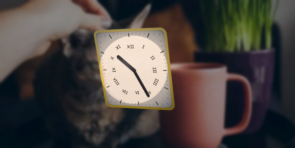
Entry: h=10 m=26
